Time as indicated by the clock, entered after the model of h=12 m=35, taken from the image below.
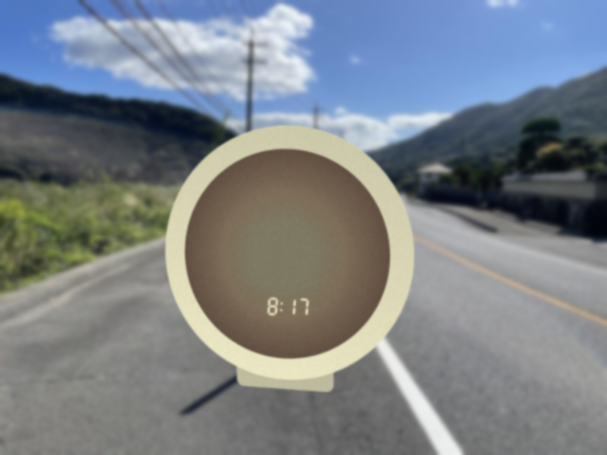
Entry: h=8 m=17
